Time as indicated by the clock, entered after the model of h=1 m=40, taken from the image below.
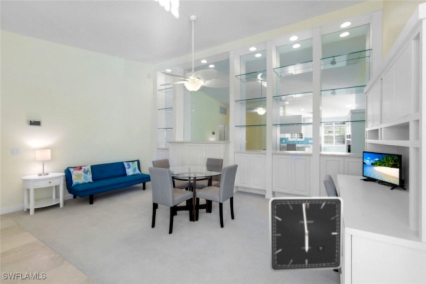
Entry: h=5 m=59
